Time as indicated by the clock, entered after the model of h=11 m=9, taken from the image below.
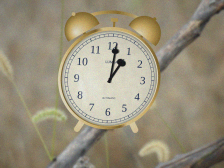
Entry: h=1 m=1
